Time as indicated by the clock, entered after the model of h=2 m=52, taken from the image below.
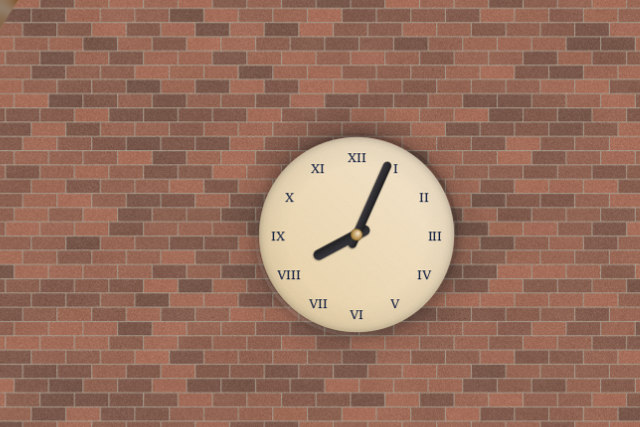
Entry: h=8 m=4
